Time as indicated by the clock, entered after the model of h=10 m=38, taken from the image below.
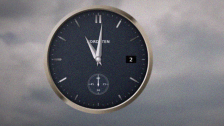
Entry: h=11 m=1
